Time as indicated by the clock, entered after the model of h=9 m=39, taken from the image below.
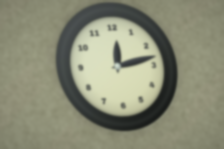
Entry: h=12 m=13
